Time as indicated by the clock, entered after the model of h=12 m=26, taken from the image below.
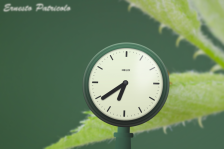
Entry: h=6 m=39
